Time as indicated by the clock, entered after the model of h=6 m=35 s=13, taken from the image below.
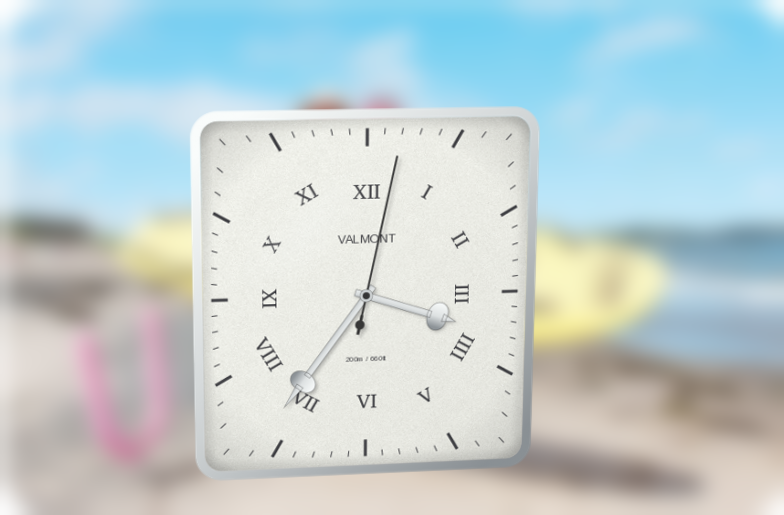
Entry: h=3 m=36 s=2
